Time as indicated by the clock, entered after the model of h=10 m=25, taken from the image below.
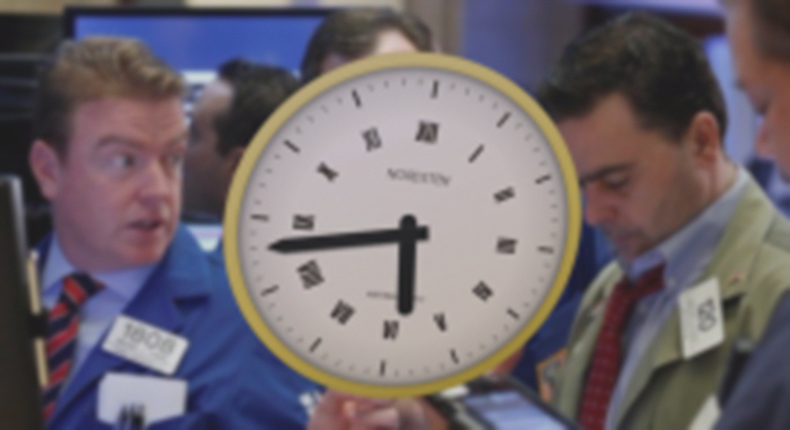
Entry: h=5 m=43
